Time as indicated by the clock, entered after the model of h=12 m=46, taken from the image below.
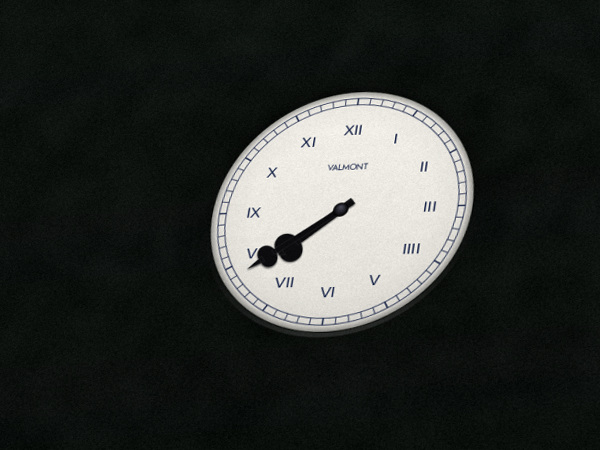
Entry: h=7 m=39
